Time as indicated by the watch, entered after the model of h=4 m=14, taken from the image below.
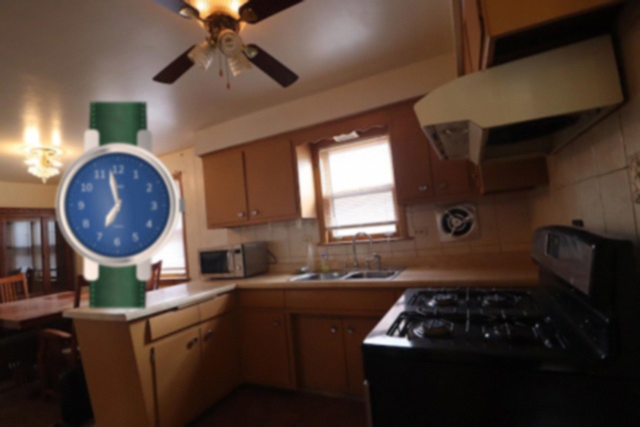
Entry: h=6 m=58
